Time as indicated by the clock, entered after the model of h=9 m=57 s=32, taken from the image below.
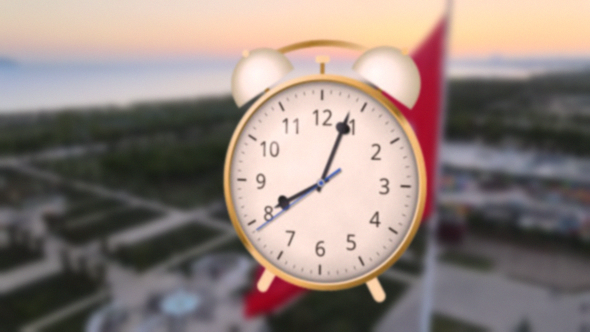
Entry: h=8 m=3 s=39
